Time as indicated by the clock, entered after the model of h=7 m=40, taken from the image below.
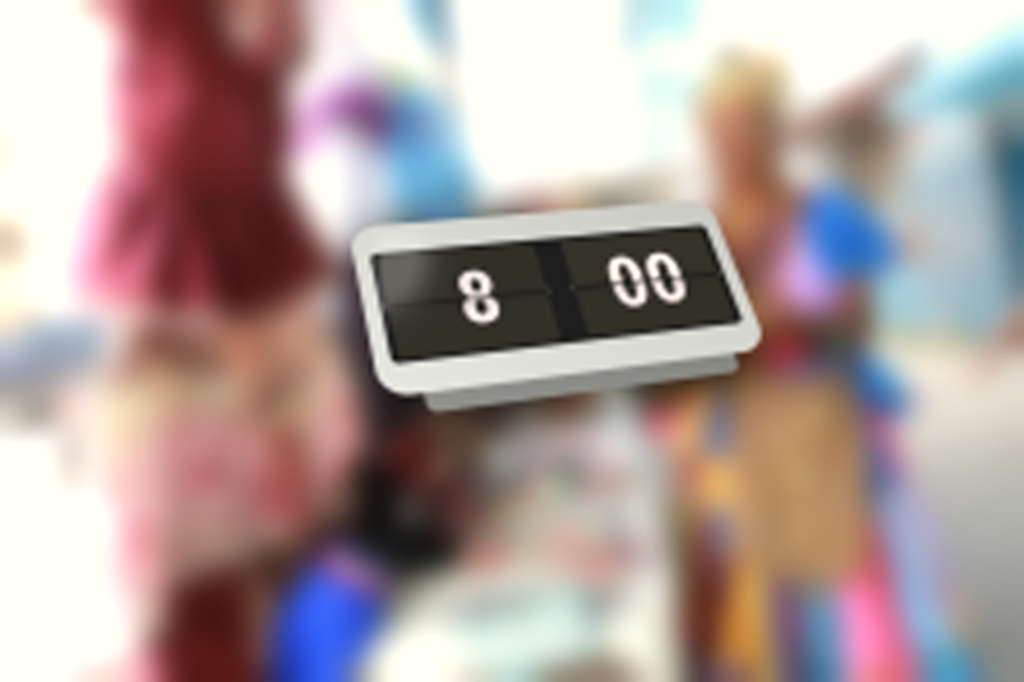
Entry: h=8 m=0
